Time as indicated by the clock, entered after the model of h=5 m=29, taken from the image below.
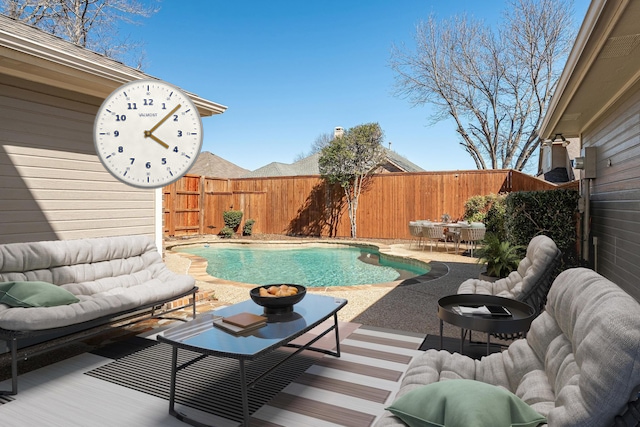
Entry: h=4 m=8
